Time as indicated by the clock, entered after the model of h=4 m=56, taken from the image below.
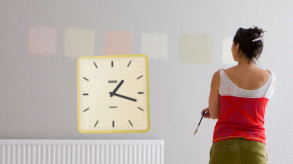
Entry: h=1 m=18
